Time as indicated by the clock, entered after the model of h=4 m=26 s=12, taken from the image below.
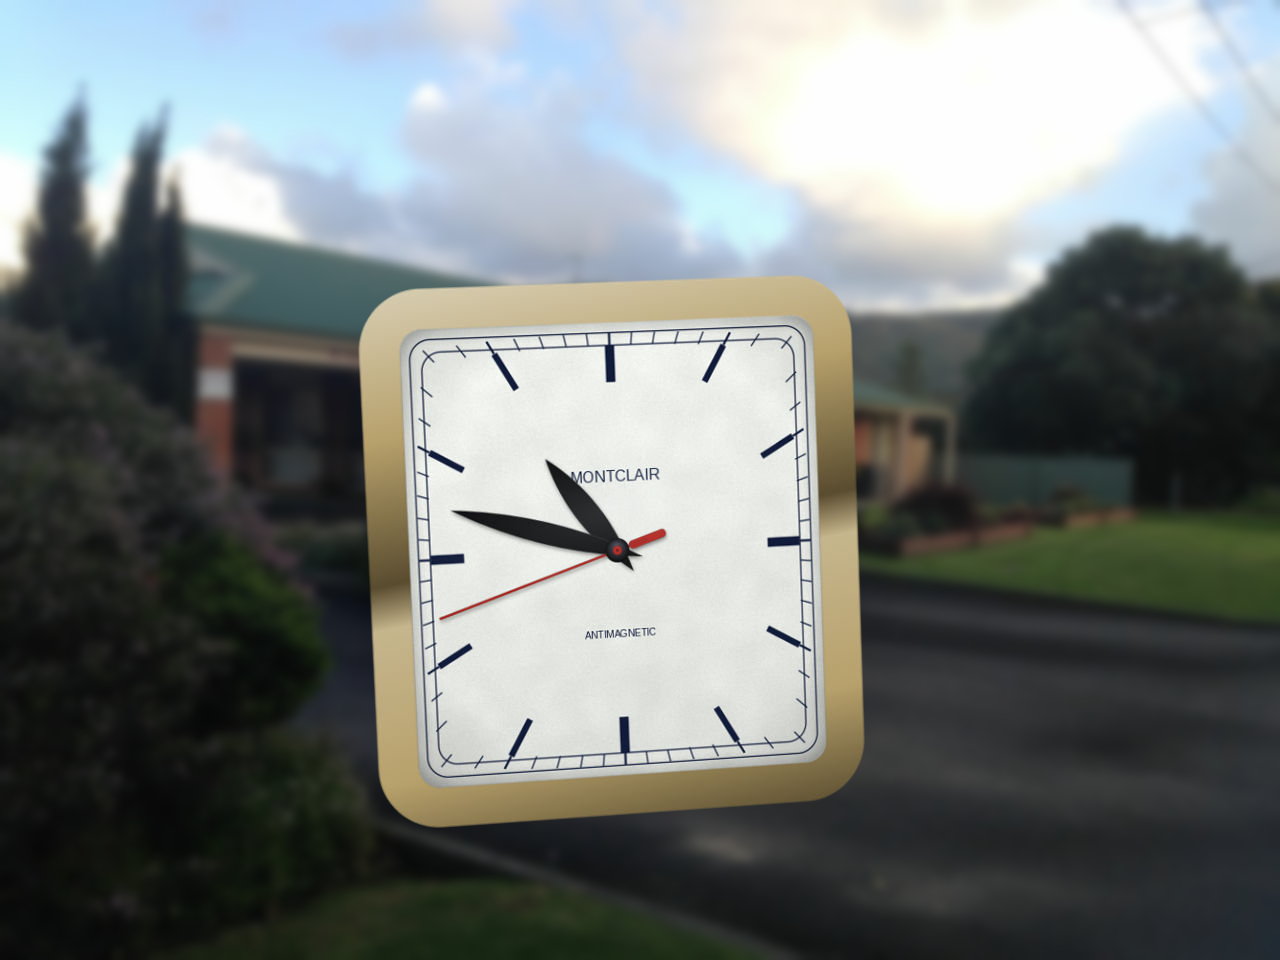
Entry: h=10 m=47 s=42
